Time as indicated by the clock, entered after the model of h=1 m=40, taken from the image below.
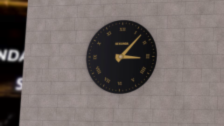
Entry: h=3 m=7
